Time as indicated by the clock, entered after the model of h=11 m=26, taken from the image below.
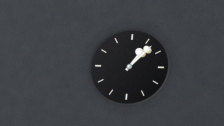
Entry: h=1 m=7
